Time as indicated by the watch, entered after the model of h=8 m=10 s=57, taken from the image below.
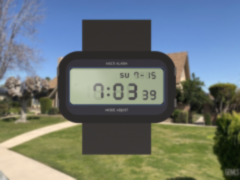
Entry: h=7 m=3 s=39
